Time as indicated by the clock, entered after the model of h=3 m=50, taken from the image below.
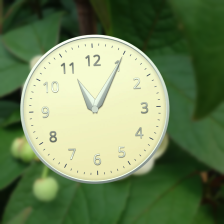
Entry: h=11 m=5
